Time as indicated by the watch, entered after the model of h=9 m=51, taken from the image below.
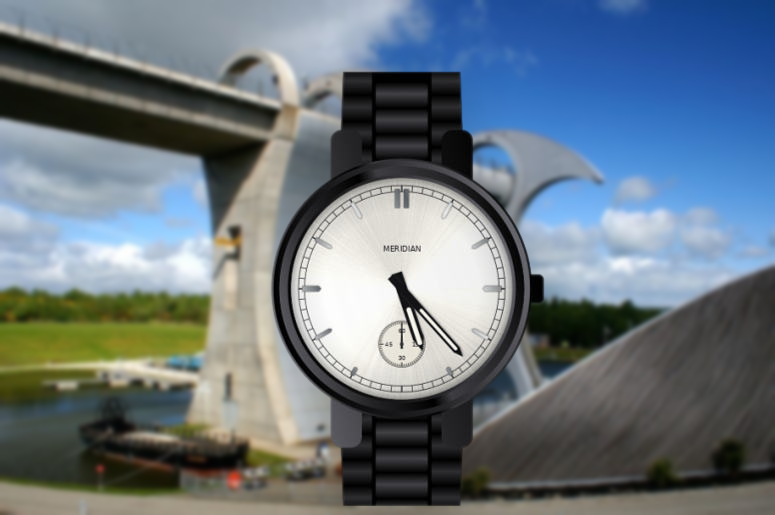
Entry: h=5 m=23
